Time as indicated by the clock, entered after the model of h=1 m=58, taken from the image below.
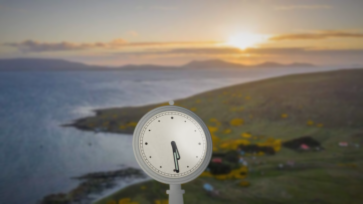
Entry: h=5 m=29
